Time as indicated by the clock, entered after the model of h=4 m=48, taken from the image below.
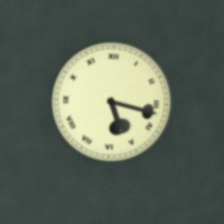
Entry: h=5 m=17
